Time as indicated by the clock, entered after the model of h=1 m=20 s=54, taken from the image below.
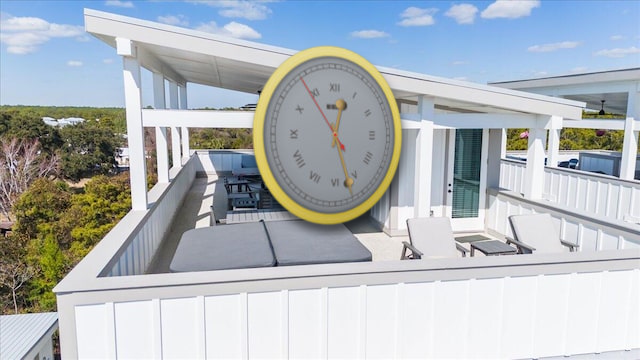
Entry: h=12 m=26 s=54
